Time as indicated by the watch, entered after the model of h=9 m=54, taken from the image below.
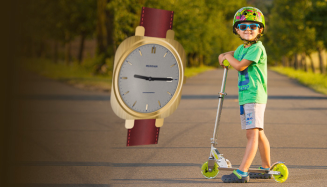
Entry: h=9 m=15
